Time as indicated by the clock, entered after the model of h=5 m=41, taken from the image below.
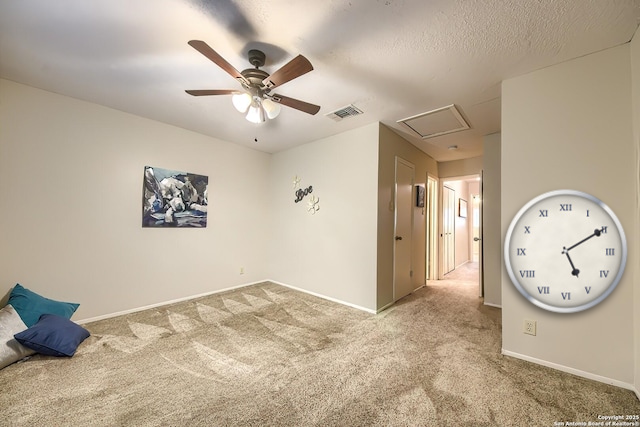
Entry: h=5 m=10
